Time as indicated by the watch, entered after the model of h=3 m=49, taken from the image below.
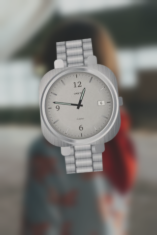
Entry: h=12 m=47
